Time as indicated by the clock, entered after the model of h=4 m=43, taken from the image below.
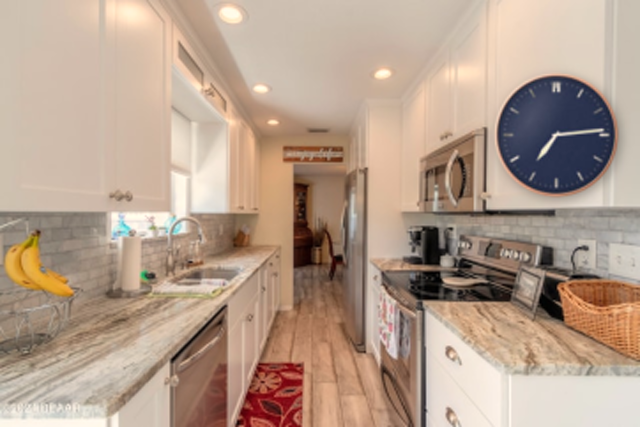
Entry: h=7 m=14
